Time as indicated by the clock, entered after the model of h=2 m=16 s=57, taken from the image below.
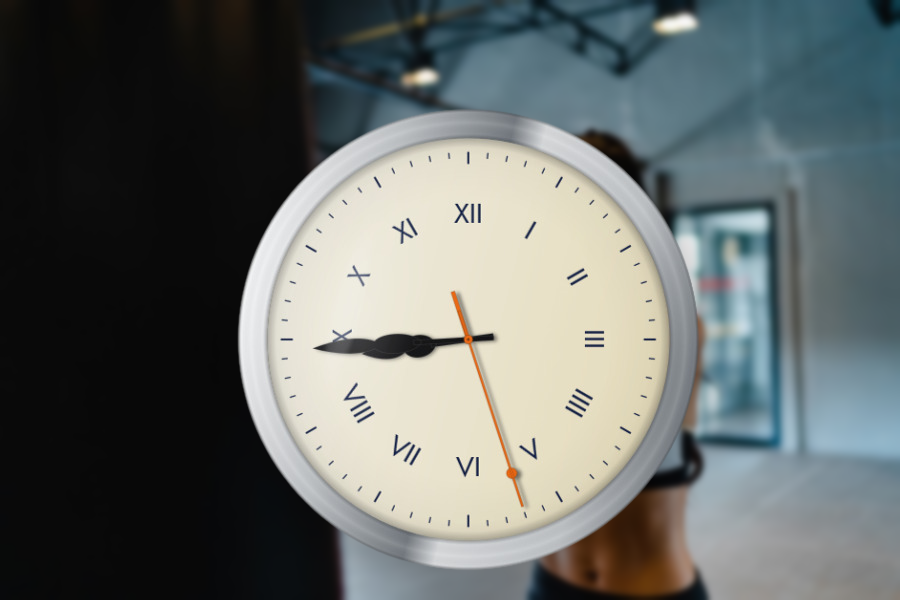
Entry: h=8 m=44 s=27
